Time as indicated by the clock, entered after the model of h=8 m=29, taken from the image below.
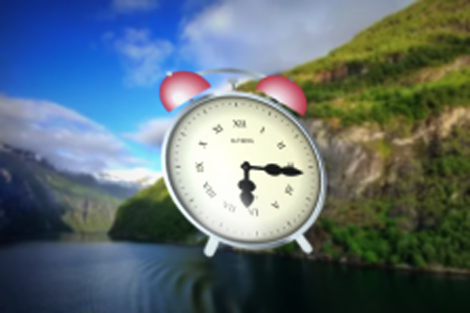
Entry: h=6 m=16
